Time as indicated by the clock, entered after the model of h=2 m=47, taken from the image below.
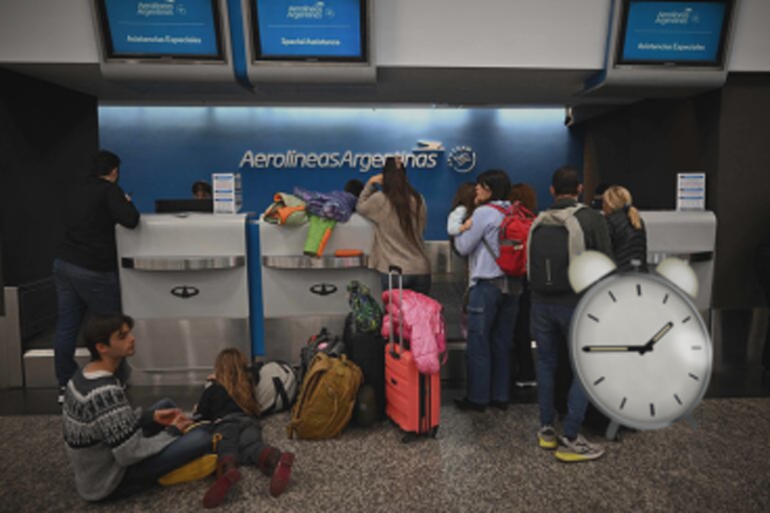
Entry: h=1 m=45
